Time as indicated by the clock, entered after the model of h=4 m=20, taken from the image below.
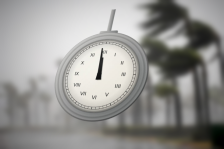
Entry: h=11 m=59
